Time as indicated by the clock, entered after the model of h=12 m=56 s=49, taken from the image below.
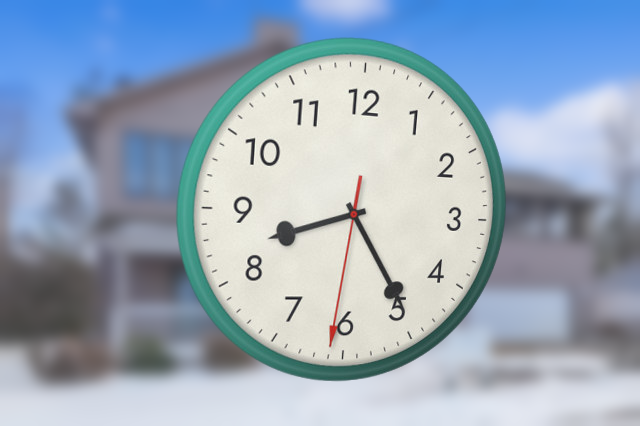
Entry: h=8 m=24 s=31
